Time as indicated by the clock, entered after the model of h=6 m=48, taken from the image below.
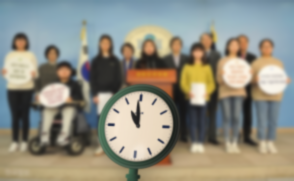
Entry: h=10 m=59
